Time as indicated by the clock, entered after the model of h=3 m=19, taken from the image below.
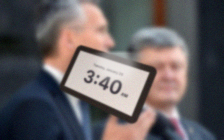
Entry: h=3 m=40
